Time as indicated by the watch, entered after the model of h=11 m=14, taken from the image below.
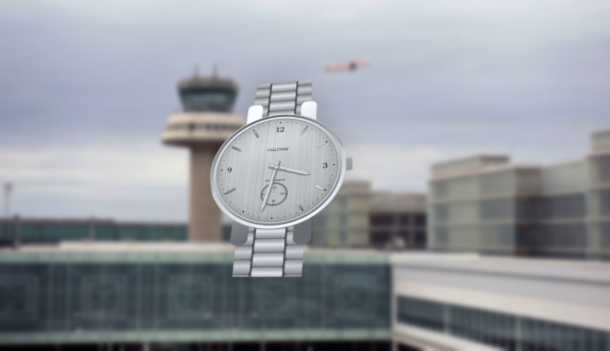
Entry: h=3 m=32
